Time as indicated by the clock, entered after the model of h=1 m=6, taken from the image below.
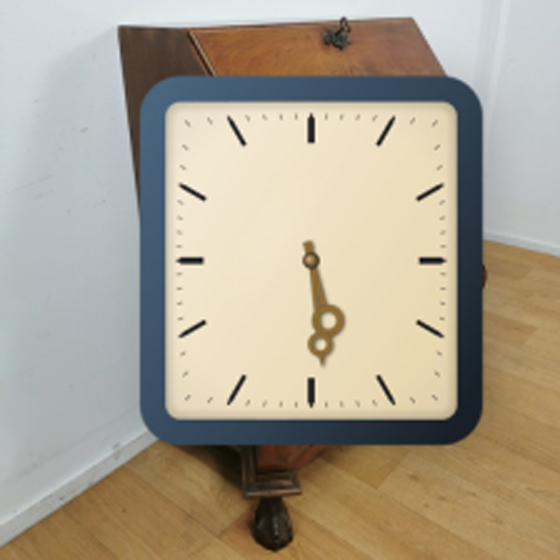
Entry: h=5 m=29
